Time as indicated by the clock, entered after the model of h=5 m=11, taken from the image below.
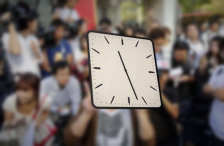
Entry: h=11 m=27
